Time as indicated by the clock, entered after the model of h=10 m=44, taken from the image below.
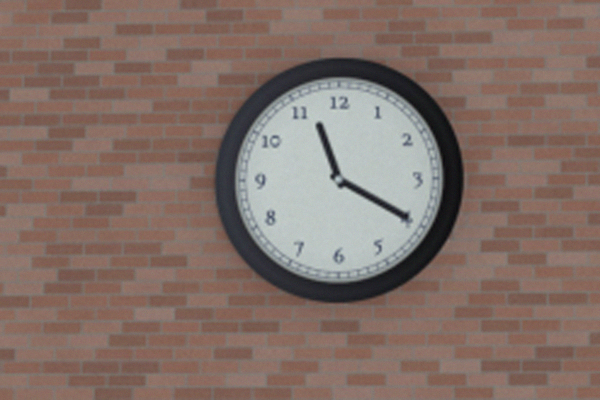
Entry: h=11 m=20
